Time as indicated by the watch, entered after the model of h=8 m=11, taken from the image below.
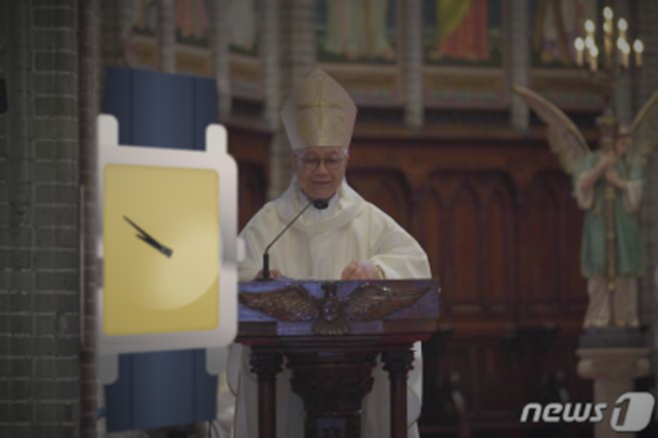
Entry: h=9 m=51
